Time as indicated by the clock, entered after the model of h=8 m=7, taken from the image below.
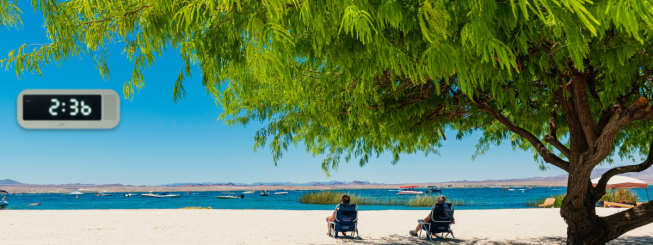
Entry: h=2 m=36
